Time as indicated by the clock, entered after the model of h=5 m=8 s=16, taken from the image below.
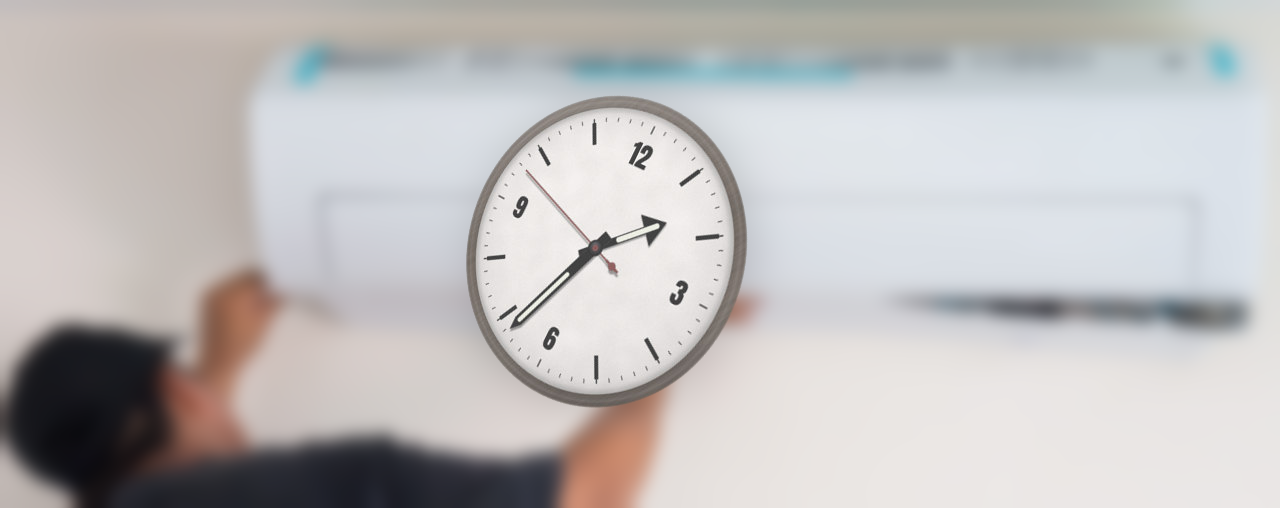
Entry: h=1 m=33 s=48
